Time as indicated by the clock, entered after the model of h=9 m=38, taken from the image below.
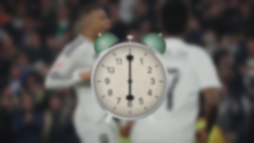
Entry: h=6 m=0
